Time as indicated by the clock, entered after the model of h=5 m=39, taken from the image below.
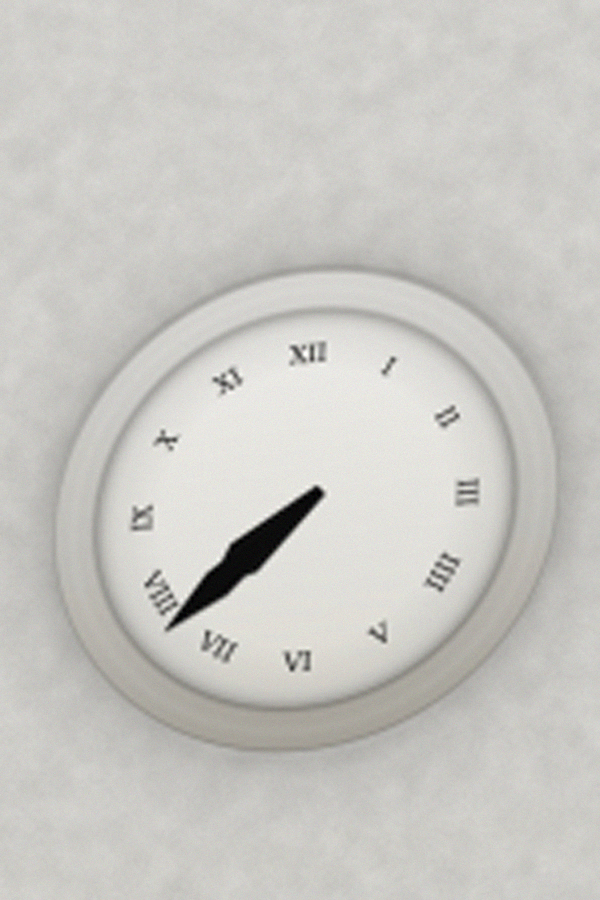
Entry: h=7 m=38
